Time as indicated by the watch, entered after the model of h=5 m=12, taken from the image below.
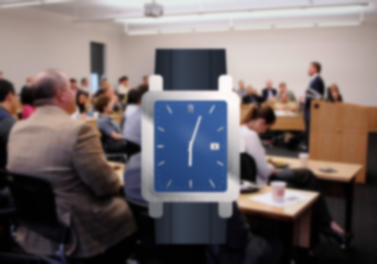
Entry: h=6 m=3
